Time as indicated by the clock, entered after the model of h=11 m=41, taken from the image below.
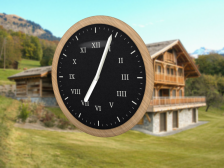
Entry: h=7 m=4
